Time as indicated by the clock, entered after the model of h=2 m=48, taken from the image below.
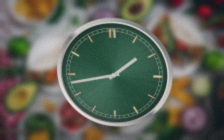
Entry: h=1 m=43
